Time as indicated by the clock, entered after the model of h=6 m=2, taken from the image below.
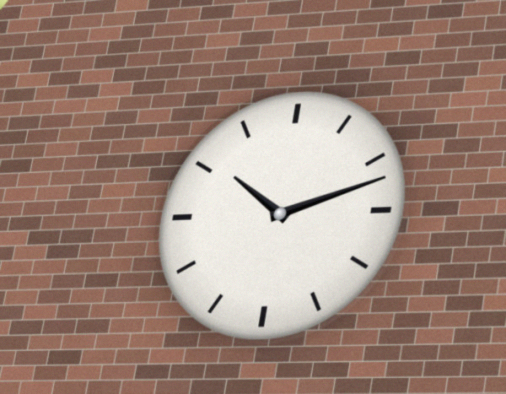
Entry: h=10 m=12
